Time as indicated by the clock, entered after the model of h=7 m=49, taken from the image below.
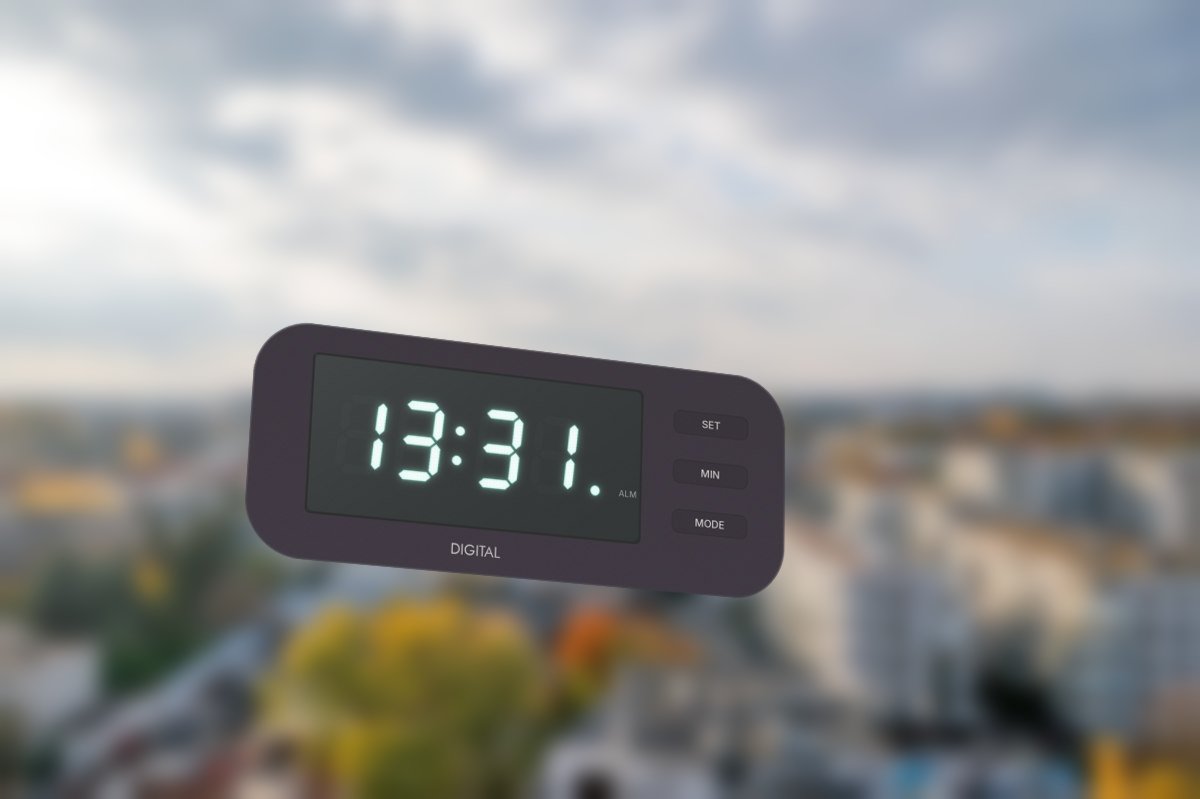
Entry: h=13 m=31
